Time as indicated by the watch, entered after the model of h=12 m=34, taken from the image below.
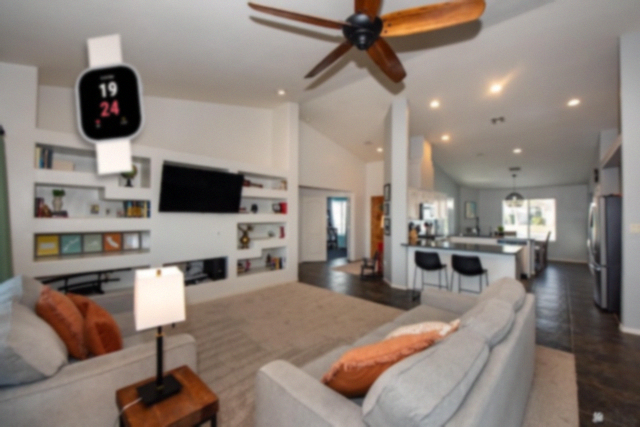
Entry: h=19 m=24
